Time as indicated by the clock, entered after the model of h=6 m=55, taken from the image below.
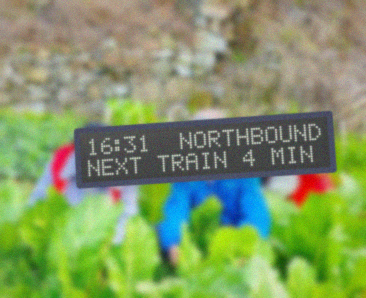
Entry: h=16 m=31
